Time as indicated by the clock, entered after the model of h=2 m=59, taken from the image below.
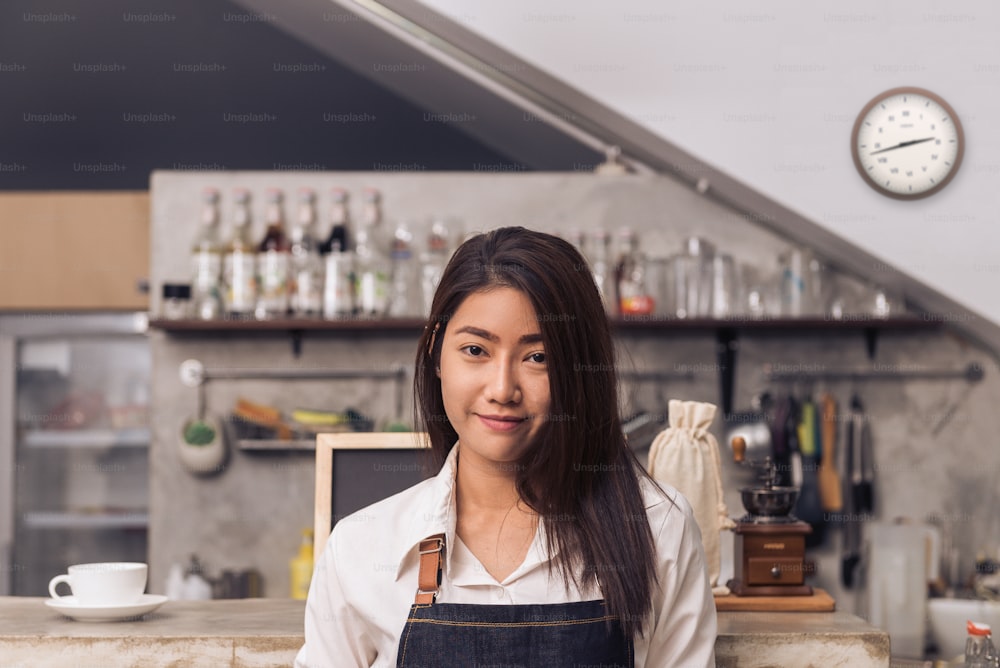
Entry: h=2 m=43
